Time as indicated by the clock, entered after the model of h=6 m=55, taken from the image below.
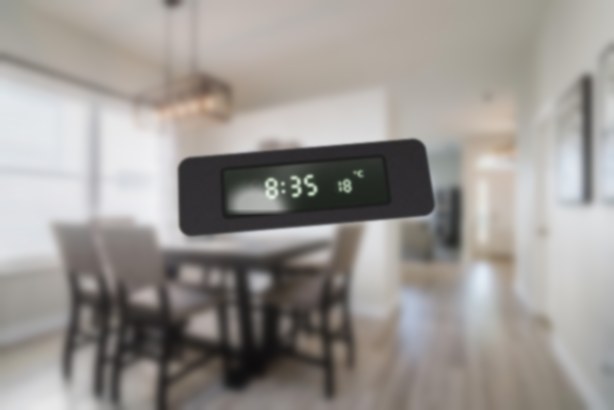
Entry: h=8 m=35
